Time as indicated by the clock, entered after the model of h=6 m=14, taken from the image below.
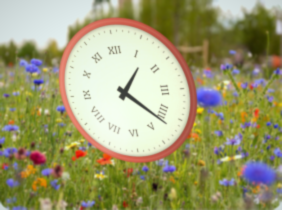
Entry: h=1 m=22
